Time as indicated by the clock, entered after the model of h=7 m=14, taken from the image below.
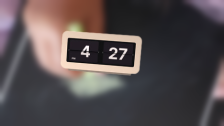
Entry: h=4 m=27
